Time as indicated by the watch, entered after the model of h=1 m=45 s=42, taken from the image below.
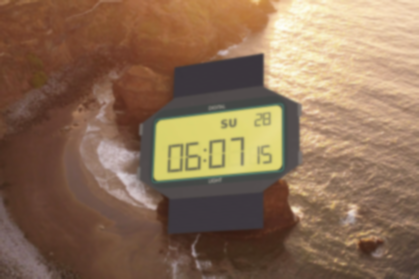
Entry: h=6 m=7 s=15
